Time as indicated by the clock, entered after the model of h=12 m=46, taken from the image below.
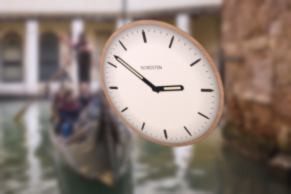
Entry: h=2 m=52
